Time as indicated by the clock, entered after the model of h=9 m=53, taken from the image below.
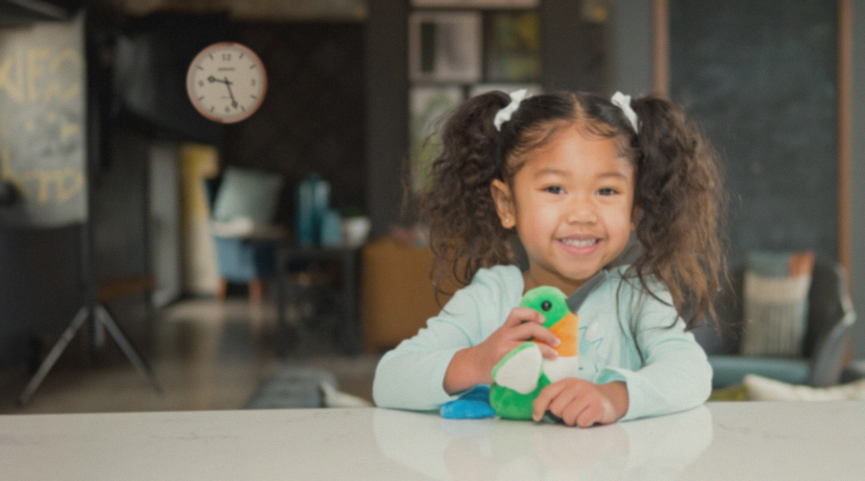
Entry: h=9 m=27
